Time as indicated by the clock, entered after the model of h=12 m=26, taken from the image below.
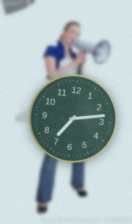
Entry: h=7 m=13
